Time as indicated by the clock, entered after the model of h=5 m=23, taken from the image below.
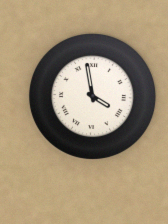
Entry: h=3 m=58
